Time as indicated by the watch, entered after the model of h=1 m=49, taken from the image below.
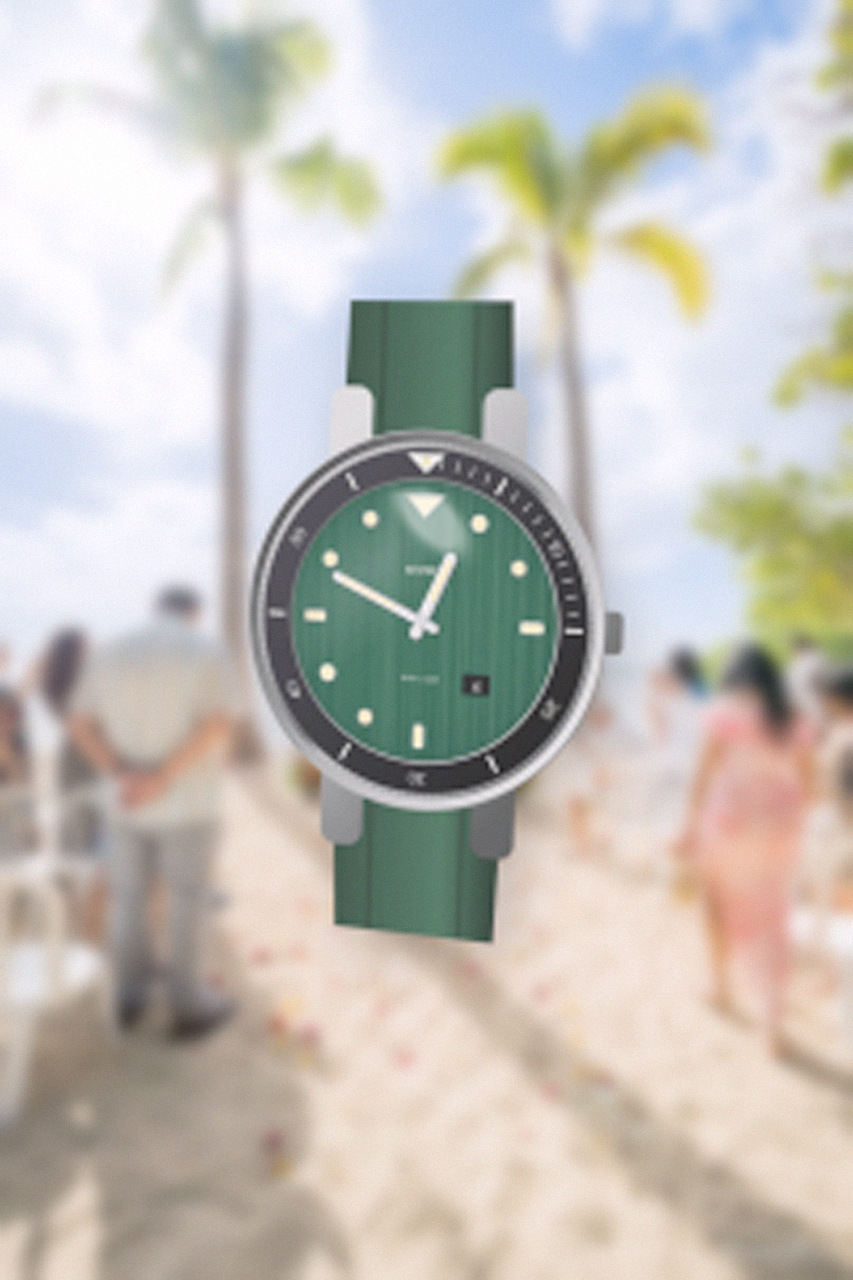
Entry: h=12 m=49
